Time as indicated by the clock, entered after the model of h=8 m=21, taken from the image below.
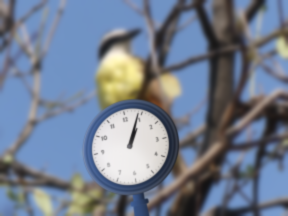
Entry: h=1 m=4
